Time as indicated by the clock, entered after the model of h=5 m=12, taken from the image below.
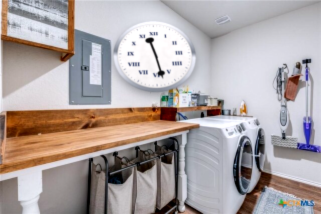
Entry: h=11 m=28
